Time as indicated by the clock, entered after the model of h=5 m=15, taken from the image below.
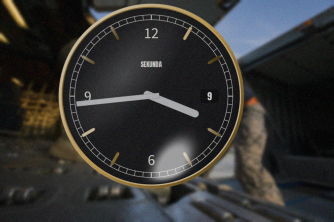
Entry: h=3 m=44
